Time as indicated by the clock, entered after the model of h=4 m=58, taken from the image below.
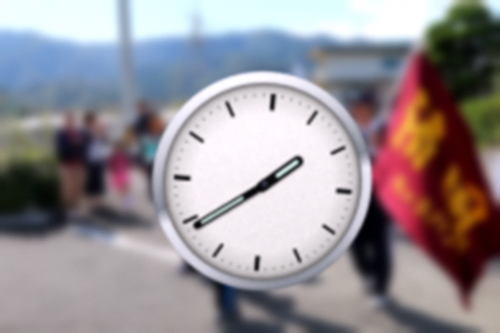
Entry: h=1 m=39
